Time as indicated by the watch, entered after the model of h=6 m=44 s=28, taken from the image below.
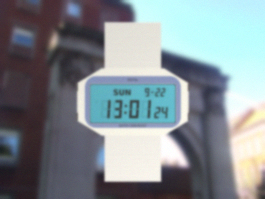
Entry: h=13 m=1 s=24
